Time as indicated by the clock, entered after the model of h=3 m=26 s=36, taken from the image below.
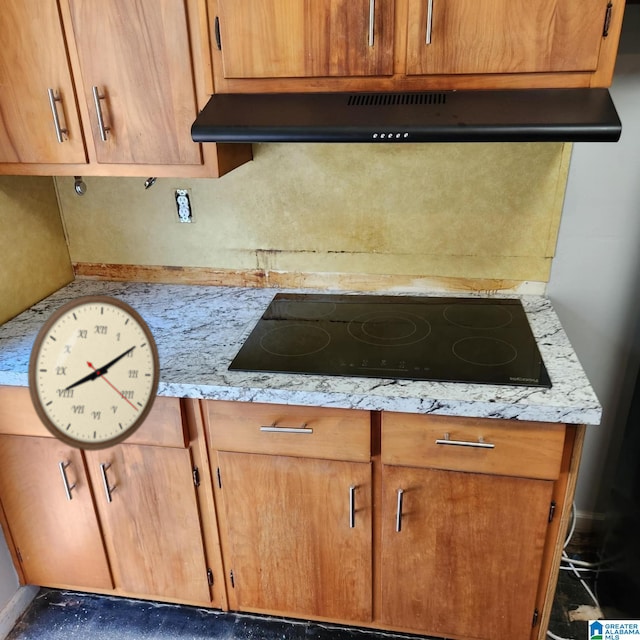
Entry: h=8 m=9 s=21
